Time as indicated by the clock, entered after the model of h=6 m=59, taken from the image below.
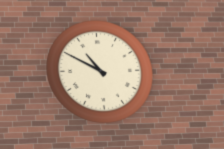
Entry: h=10 m=50
